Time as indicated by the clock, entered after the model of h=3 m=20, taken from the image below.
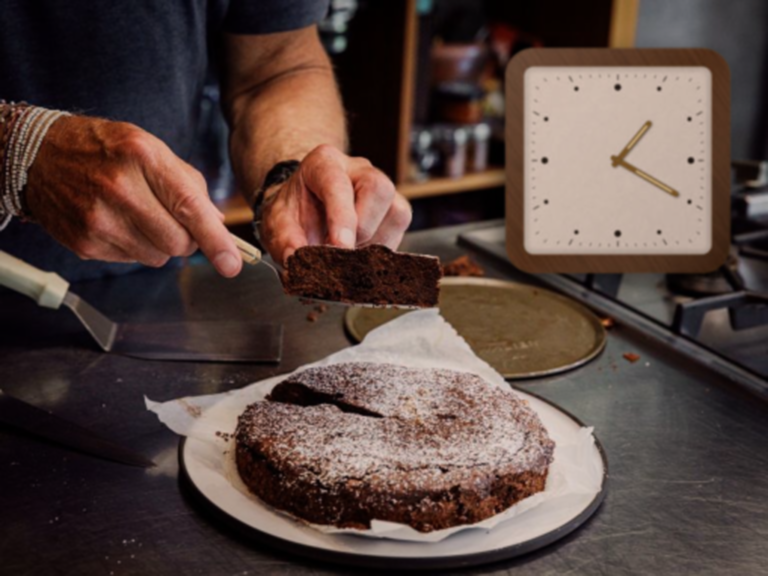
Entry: h=1 m=20
